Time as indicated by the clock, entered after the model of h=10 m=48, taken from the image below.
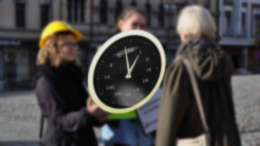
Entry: h=12 m=58
